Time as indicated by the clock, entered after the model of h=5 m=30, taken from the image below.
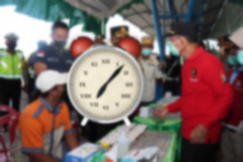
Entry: h=7 m=7
